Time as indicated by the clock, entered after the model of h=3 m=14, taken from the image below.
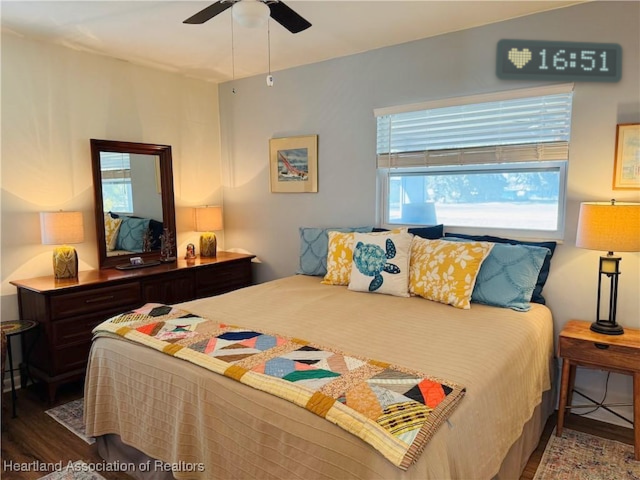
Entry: h=16 m=51
